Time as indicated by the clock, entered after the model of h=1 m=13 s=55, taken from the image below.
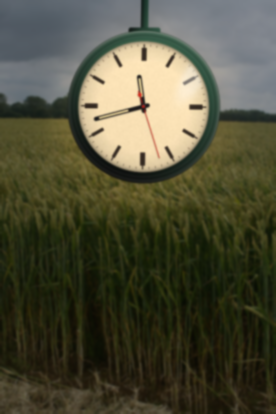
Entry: h=11 m=42 s=27
